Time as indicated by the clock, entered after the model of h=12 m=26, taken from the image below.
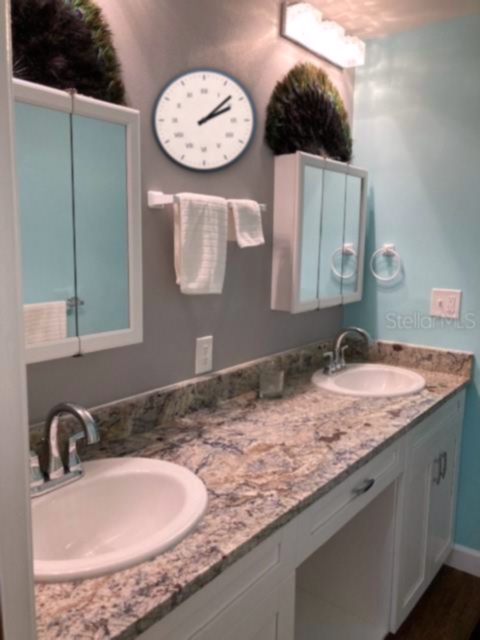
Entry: h=2 m=8
